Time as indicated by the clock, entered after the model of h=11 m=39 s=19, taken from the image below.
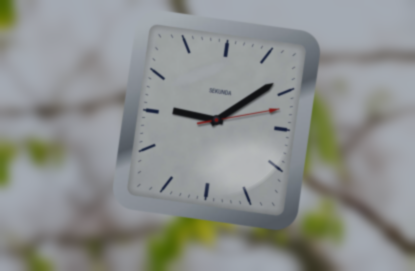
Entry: h=9 m=8 s=12
